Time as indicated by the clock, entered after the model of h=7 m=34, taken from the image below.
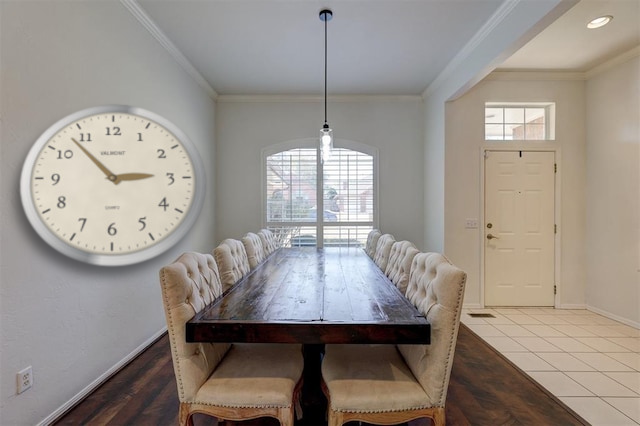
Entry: h=2 m=53
